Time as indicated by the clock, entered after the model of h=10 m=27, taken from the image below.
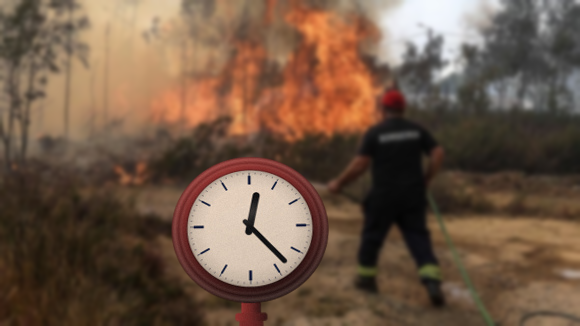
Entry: h=12 m=23
